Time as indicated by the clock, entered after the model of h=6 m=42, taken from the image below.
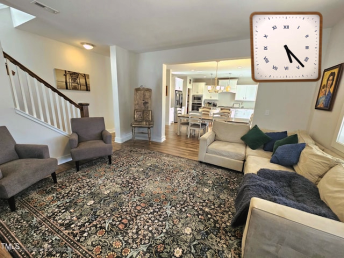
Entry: h=5 m=23
